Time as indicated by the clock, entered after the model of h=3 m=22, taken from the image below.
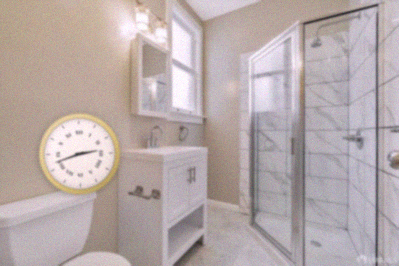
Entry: h=2 m=42
